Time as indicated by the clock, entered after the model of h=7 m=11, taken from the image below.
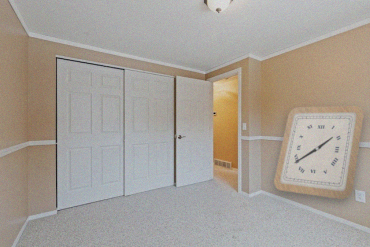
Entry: h=1 m=39
